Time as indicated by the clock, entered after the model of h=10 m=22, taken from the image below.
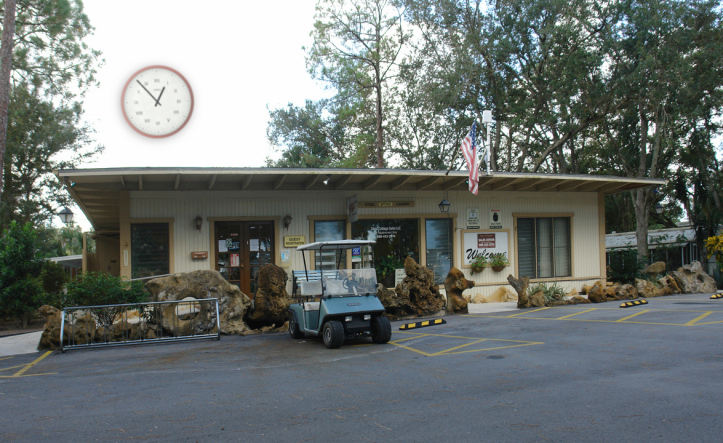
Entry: h=12 m=53
